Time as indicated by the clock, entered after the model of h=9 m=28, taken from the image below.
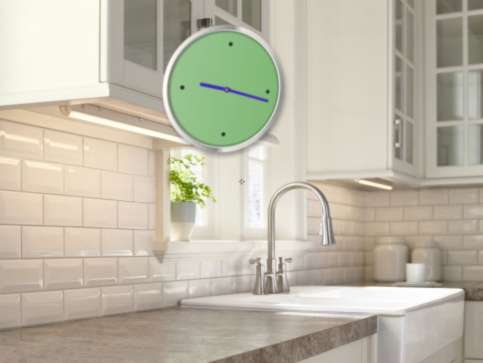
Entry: h=9 m=17
